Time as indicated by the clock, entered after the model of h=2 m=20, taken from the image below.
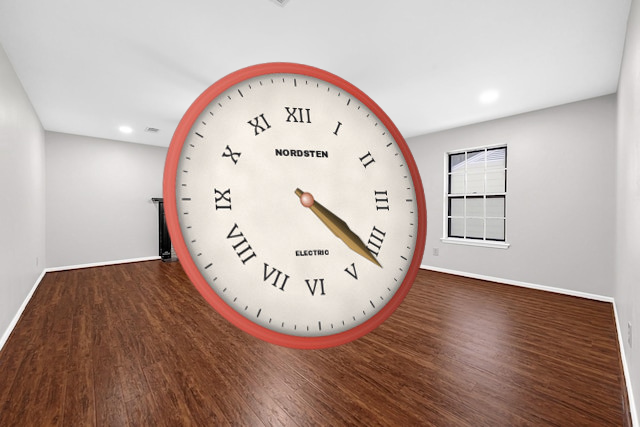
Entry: h=4 m=22
